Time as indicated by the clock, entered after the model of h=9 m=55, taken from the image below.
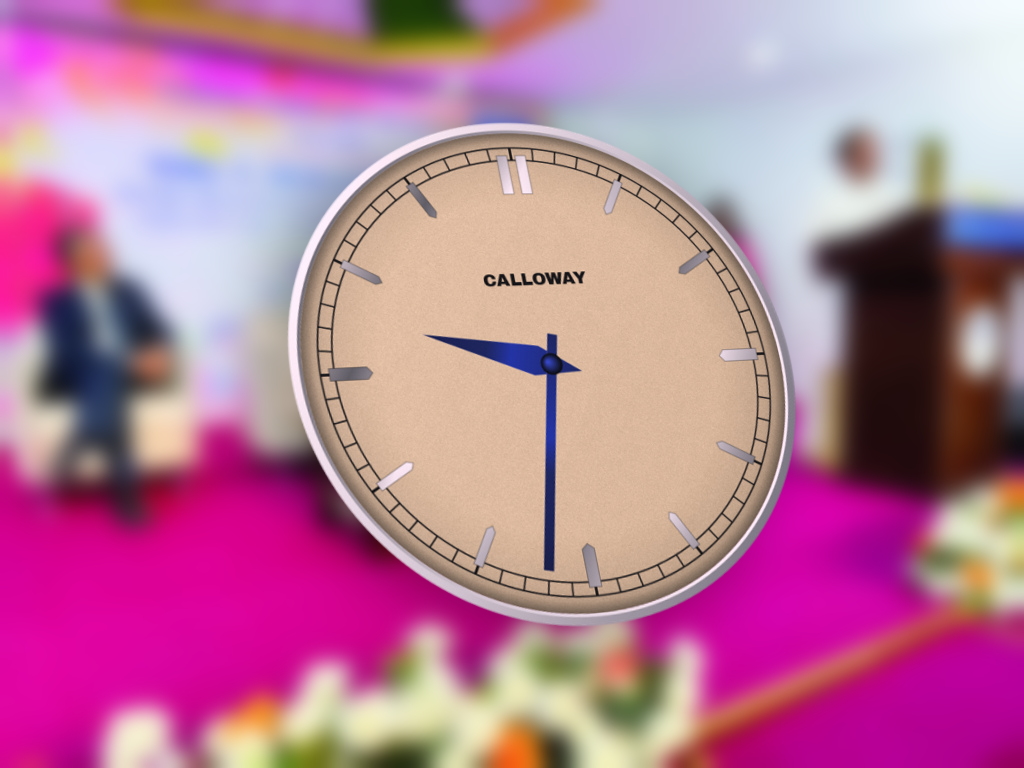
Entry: h=9 m=32
